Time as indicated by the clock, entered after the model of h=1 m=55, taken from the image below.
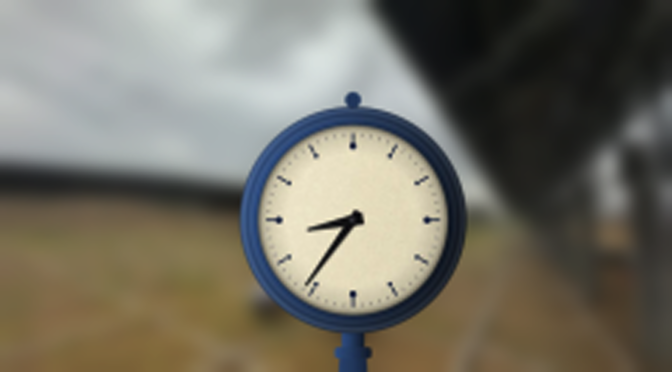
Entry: h=8 m=36
